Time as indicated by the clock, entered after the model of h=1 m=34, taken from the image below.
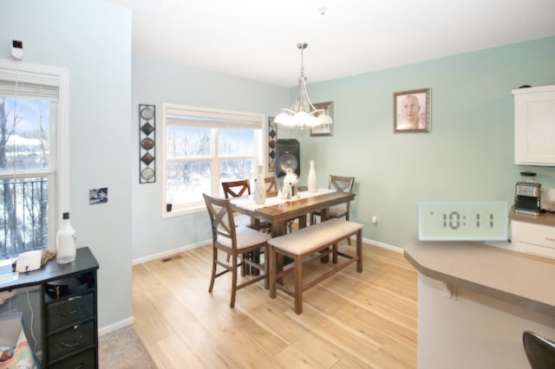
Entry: h=10 m=11
